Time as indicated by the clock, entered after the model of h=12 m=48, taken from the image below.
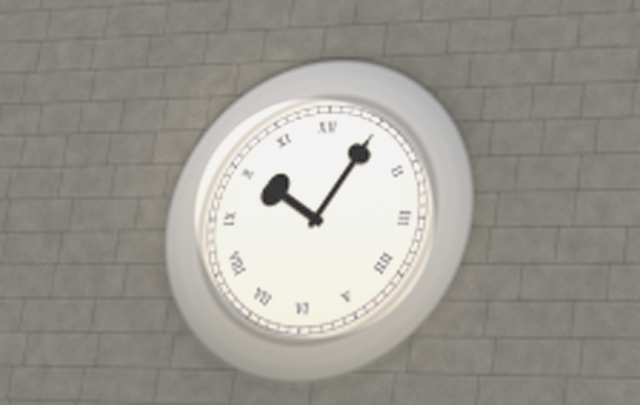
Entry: h=10 m=5
